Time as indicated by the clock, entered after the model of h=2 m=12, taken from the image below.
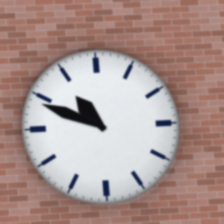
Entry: h=10 m=49
